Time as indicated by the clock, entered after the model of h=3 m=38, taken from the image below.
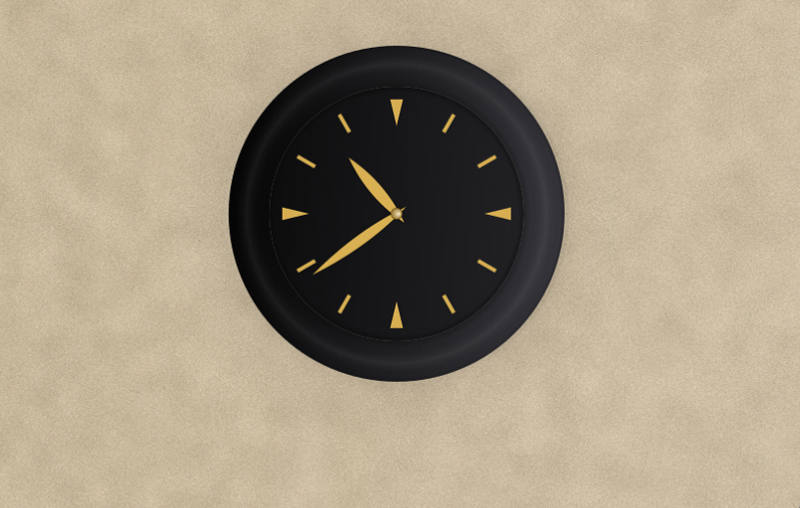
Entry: h=10 m=39
